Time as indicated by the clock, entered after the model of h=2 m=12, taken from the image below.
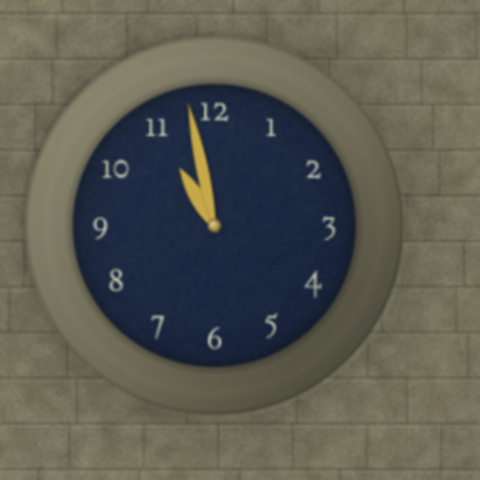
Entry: h=10 m=58
